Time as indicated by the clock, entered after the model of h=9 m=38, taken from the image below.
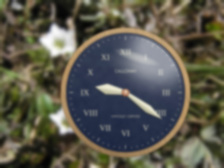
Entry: h=9 m=21
